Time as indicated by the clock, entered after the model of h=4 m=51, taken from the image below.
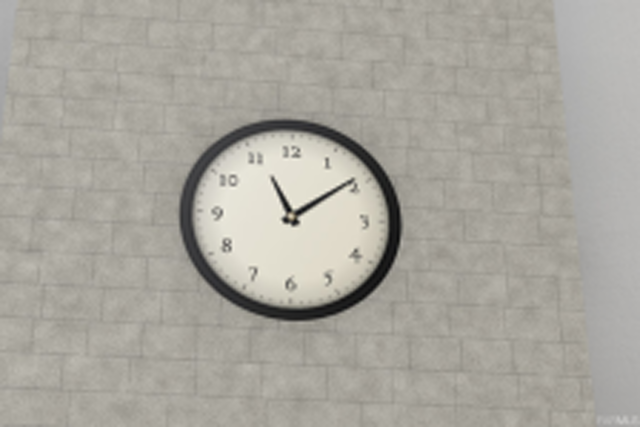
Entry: h=11 m=9
